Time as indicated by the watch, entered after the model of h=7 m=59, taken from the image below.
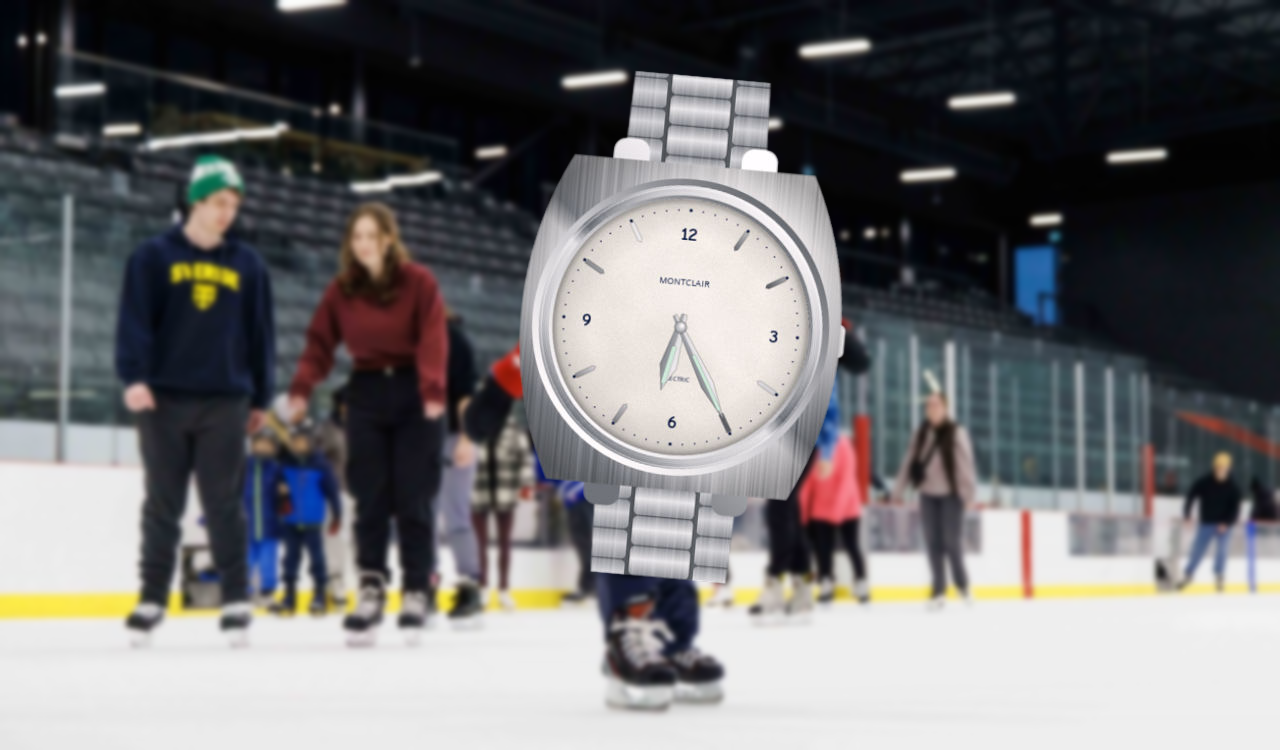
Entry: h=6 m=25
